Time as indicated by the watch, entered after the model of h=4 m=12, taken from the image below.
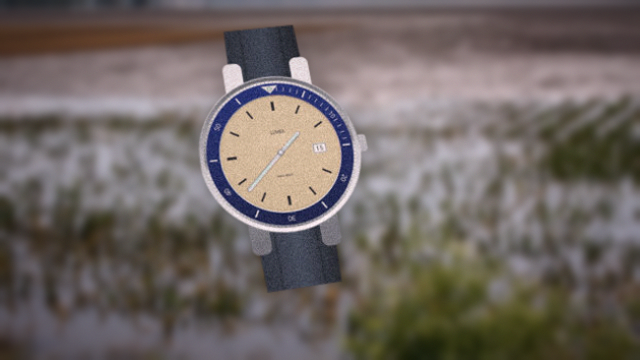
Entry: h=1 m=38
